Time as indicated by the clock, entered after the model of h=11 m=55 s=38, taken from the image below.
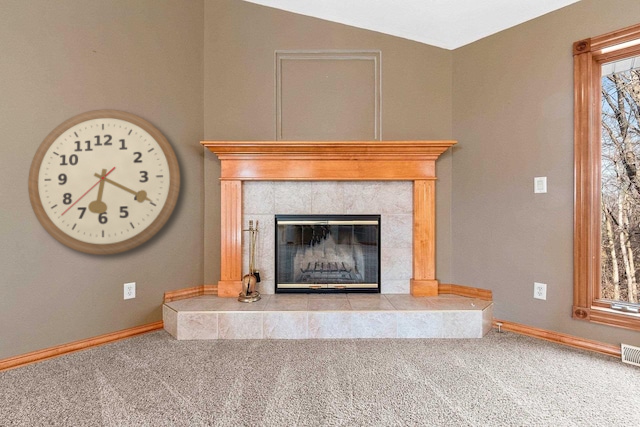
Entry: h=6 m=19 s=38
